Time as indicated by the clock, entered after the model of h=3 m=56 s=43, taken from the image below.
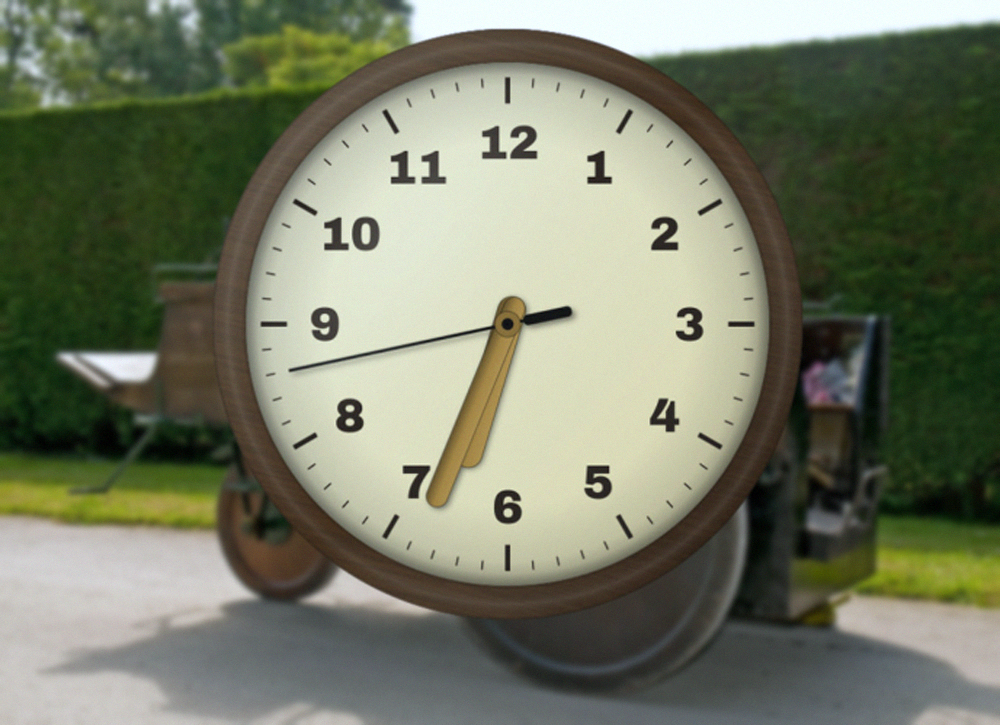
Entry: h=6 m=33 s=43
